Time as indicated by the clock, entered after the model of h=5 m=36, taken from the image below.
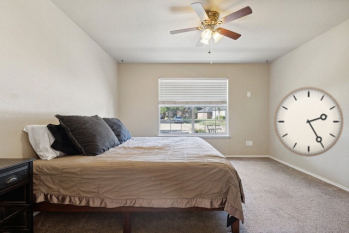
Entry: h=2 m=25
